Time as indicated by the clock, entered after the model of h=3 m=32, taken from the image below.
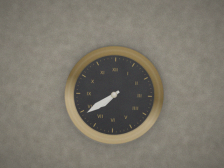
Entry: h=7 m=39
